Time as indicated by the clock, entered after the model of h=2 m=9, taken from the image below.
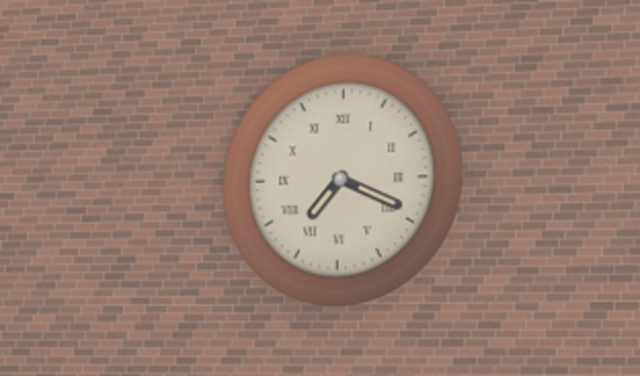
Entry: h=7 m=19
